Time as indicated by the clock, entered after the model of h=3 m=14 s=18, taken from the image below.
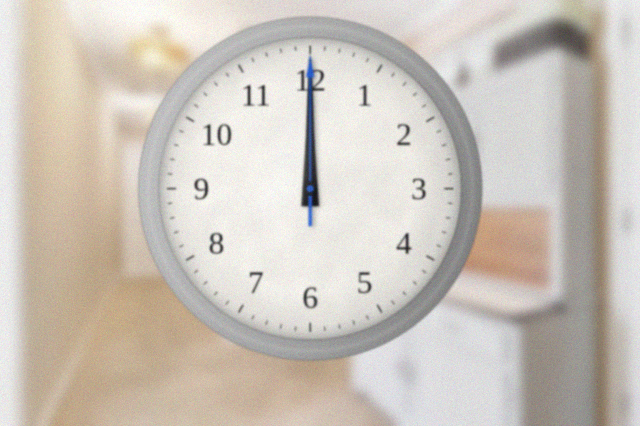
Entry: h=12 m=0 s=0
